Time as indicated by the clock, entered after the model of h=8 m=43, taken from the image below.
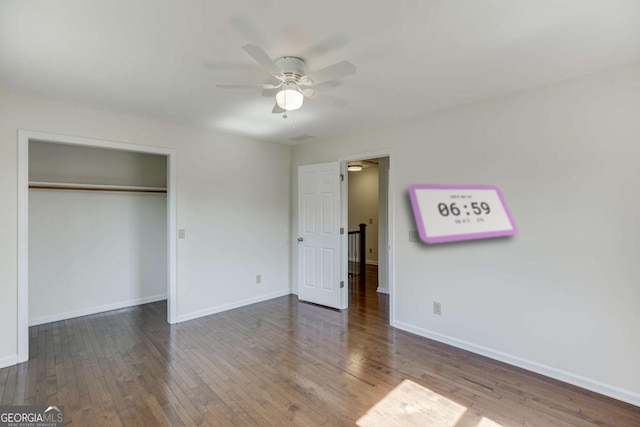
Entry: h=6 m=59
